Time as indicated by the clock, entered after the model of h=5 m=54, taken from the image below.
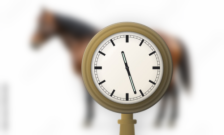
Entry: h=11 m=27
